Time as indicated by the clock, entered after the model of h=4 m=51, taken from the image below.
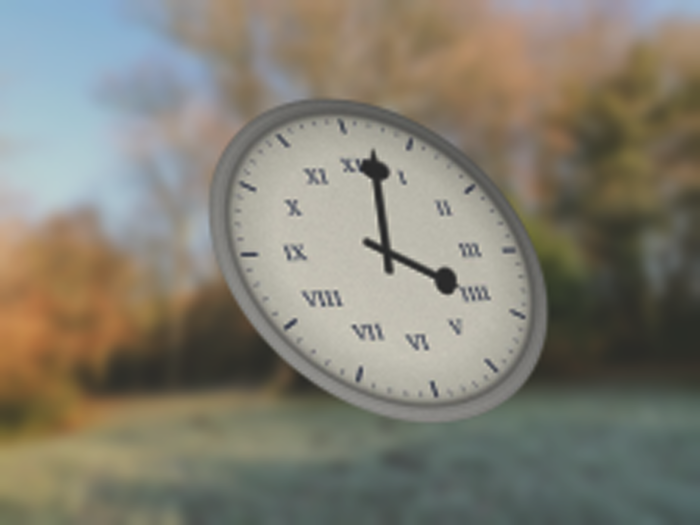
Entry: h=4 m=2
